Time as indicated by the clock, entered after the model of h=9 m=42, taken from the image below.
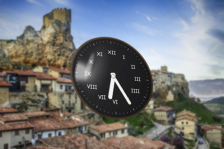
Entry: h=6 m=25
